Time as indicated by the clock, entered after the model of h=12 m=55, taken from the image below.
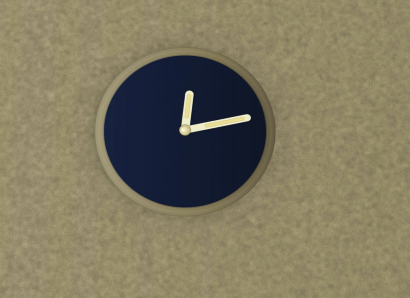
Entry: h=12 m=13
